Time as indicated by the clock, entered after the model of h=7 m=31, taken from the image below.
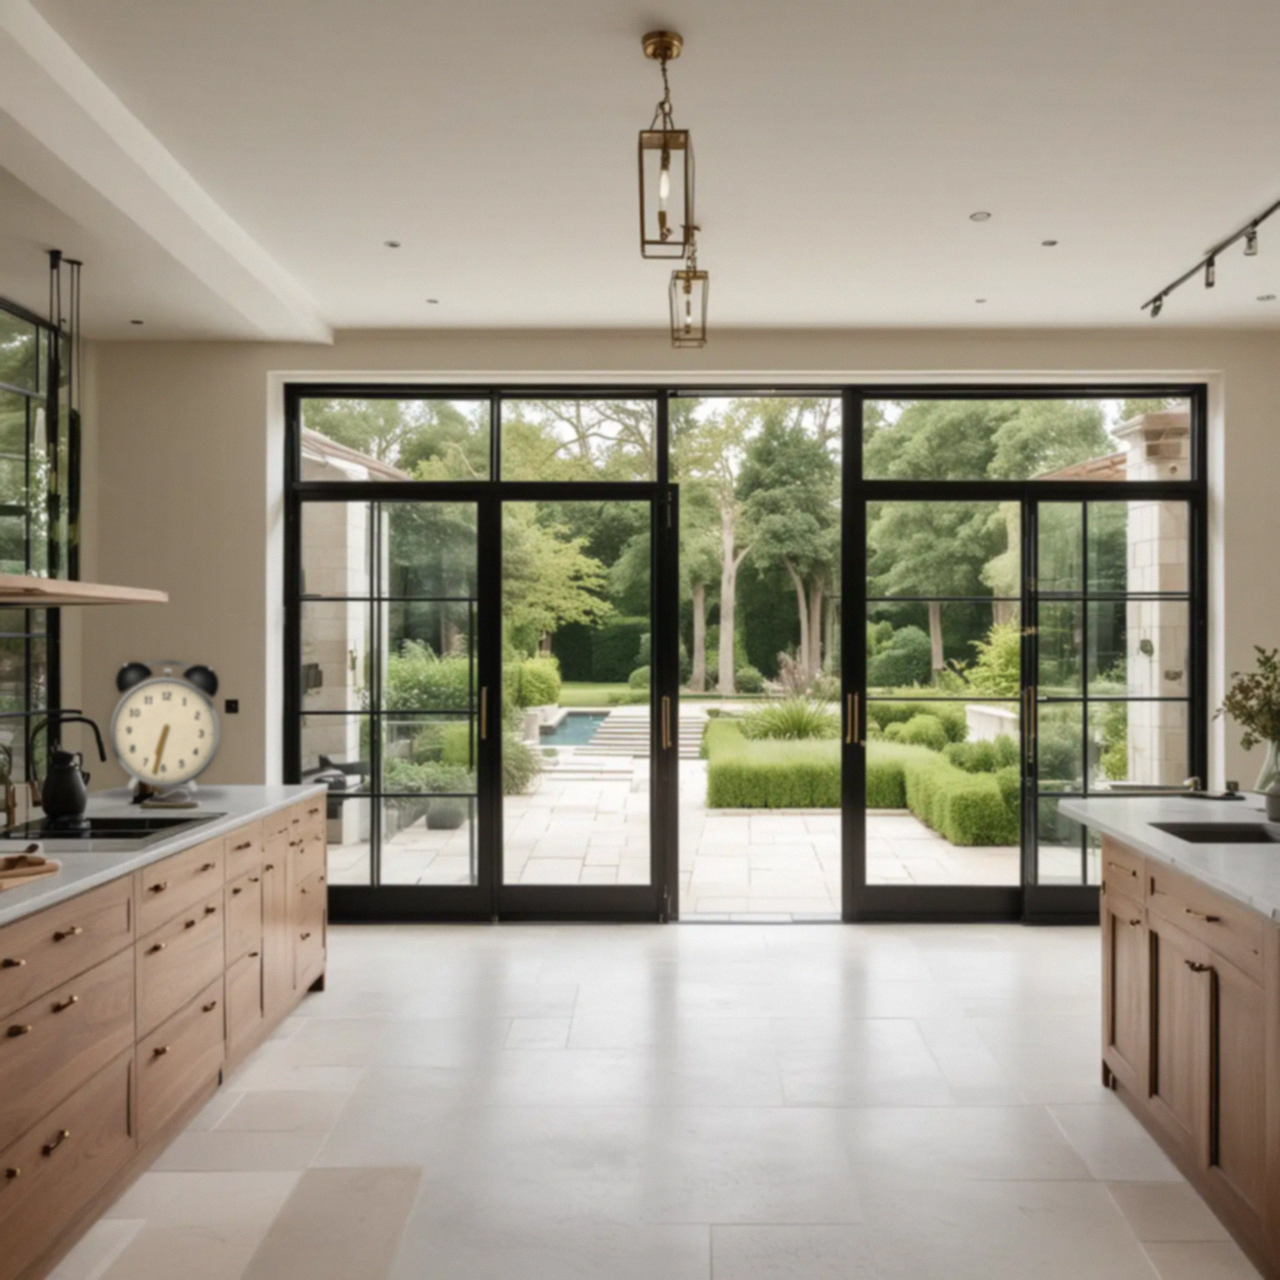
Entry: h=6 m=32
